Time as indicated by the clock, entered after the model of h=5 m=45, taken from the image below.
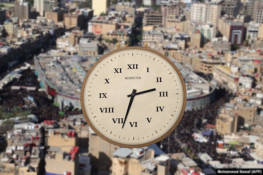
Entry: h=2 m=33
